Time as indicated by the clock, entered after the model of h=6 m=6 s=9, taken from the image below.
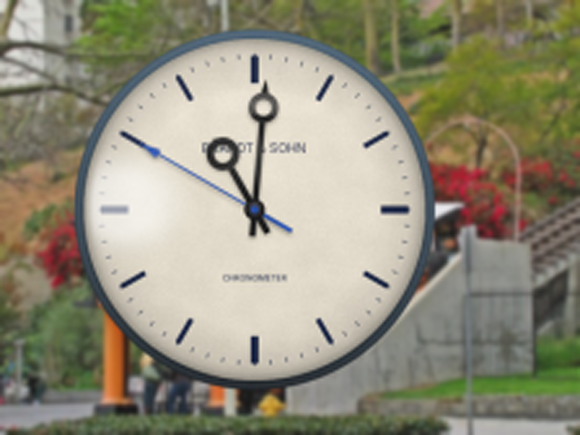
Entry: h=11 m=0 s=50
